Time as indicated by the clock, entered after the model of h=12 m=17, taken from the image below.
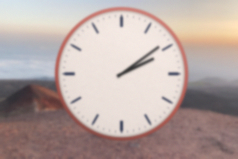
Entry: h=2 m=9
